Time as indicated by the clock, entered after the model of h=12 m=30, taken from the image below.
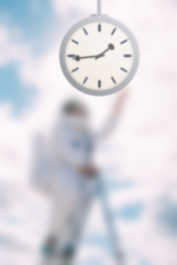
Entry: h=1 m=44
